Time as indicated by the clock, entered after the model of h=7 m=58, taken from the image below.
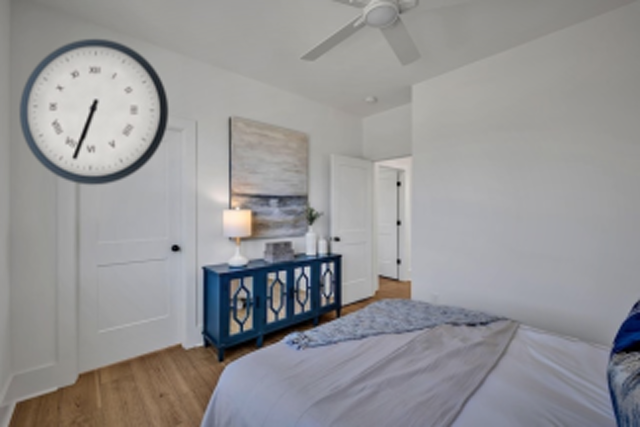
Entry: h=6 m=33
